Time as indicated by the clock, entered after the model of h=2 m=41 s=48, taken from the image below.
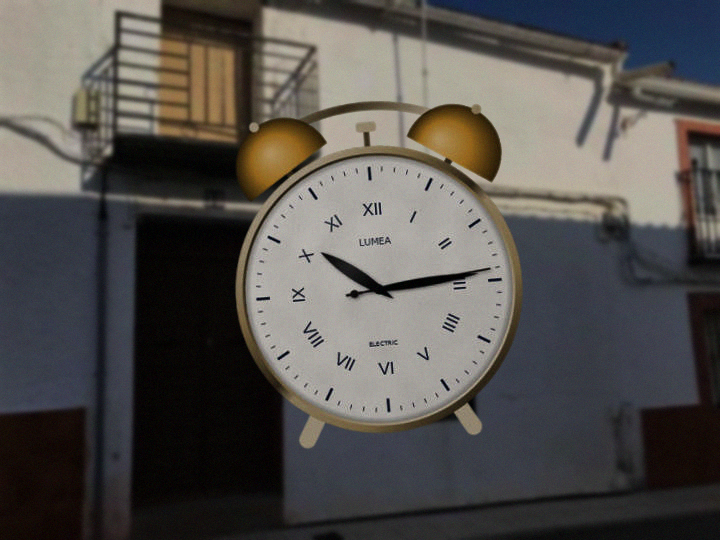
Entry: h=10 m=14 s=14
